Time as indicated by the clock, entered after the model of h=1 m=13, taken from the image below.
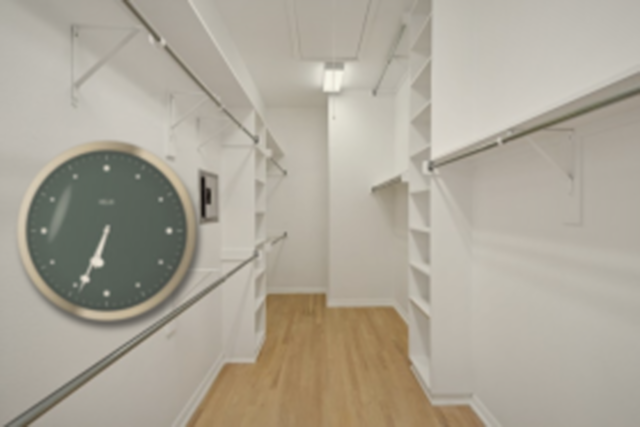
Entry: h=6 m=34
